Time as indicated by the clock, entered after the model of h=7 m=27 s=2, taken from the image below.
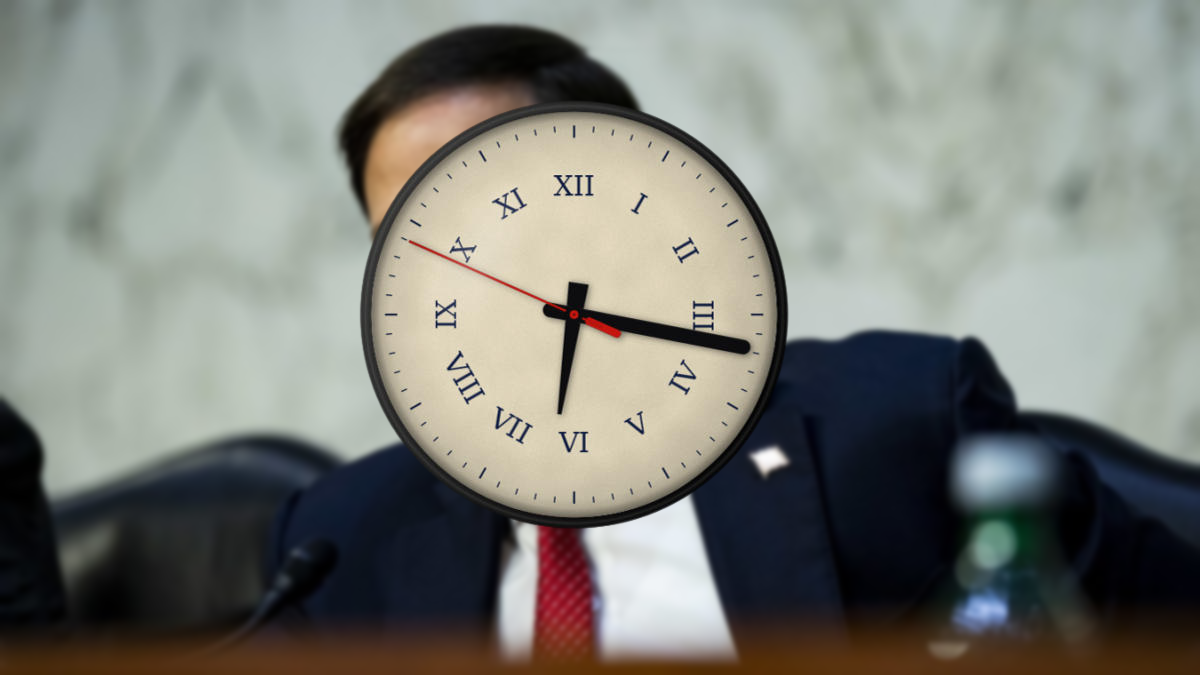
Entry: h=6 m=16 s=49
